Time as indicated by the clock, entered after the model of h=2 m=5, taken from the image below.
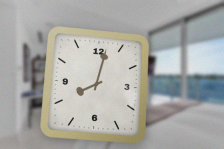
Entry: h=8 m=2
